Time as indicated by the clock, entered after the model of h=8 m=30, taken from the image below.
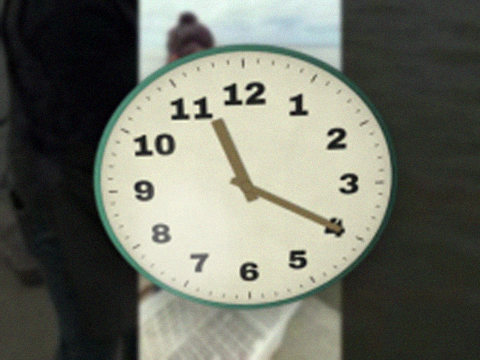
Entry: h=11 m=20
